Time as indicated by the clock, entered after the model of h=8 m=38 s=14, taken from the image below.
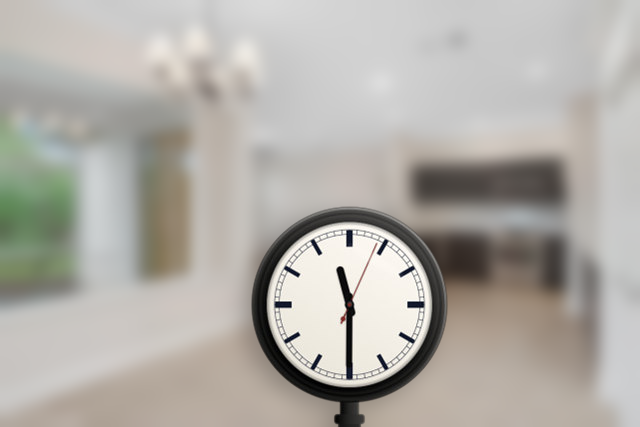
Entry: h=11 m=30 s=4
